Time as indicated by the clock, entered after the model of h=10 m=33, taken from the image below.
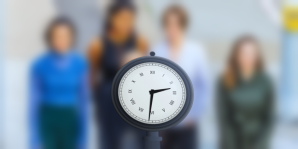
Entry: h=2 m=31
